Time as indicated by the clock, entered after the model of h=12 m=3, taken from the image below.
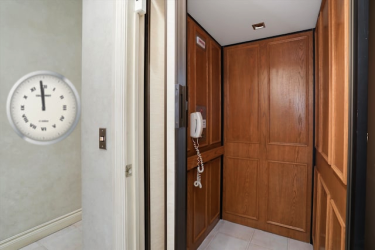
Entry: h=11 m=59
